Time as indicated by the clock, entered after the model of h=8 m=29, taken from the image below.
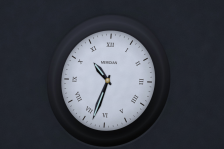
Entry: h=10 m=33
